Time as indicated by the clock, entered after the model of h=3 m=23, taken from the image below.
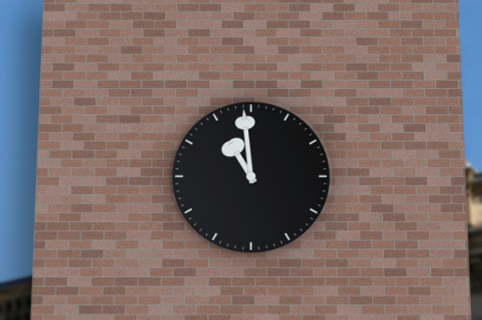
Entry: h=10 m=59
